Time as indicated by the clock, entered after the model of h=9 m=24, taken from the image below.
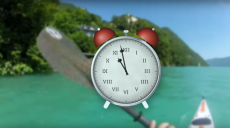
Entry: h=10 m=58
